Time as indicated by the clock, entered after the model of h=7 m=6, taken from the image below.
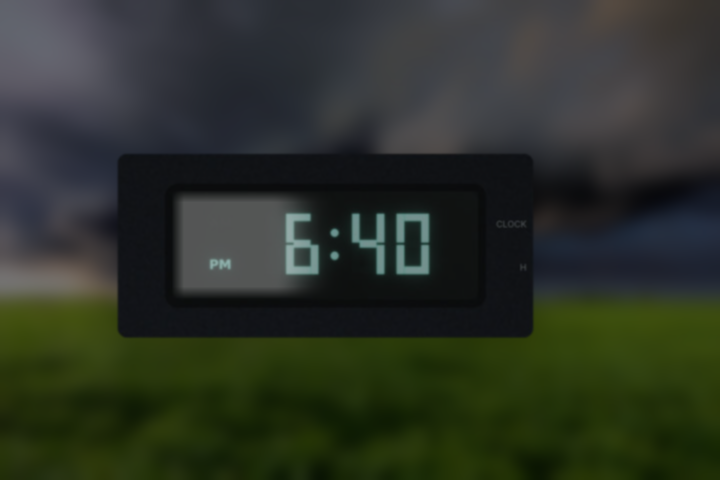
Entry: h=6 m=40
